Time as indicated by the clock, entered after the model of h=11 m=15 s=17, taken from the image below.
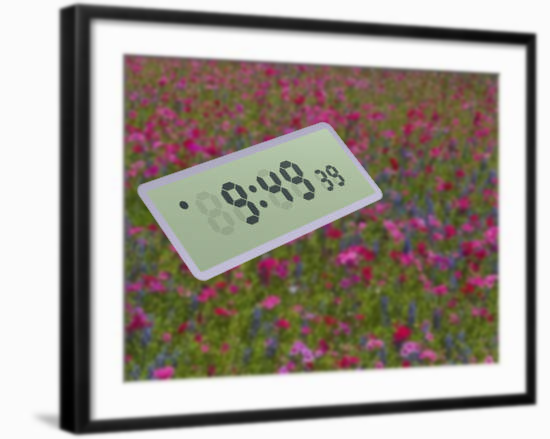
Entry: h=9 m=49 s=39
